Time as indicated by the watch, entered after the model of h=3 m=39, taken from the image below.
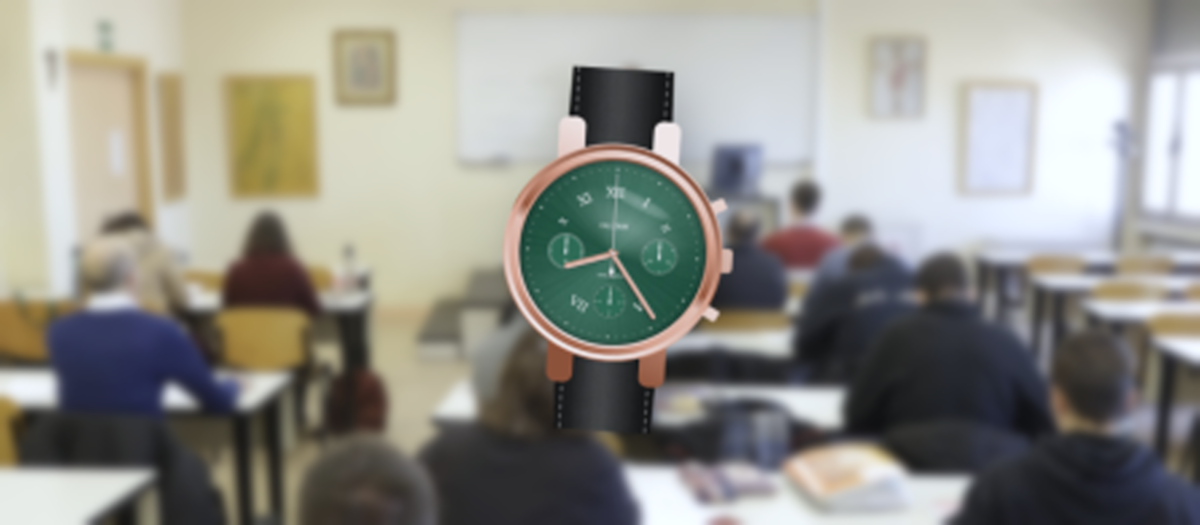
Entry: h=8 m=24
